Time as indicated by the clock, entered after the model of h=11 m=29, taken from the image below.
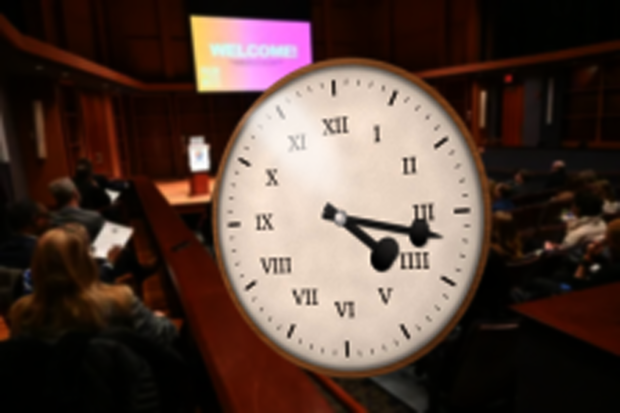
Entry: h=4 m=17
